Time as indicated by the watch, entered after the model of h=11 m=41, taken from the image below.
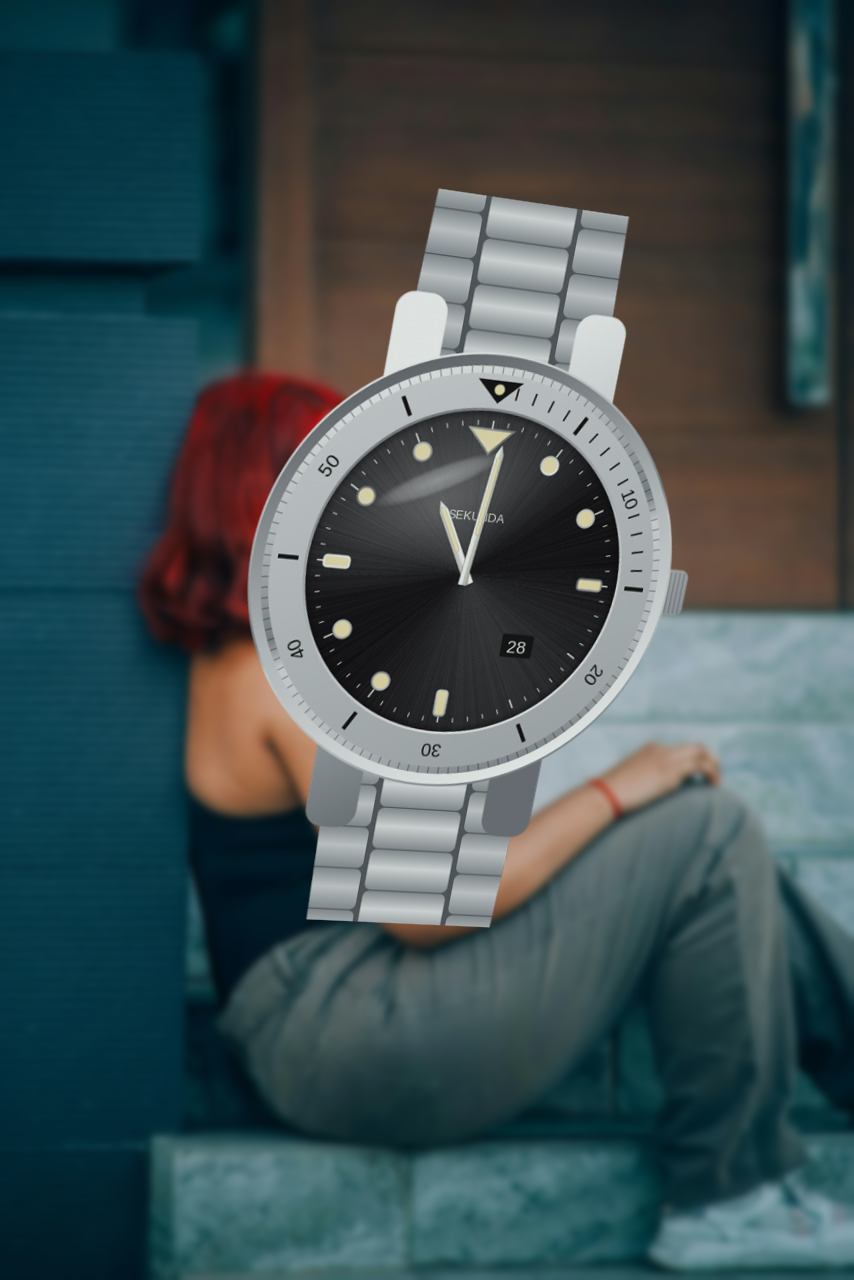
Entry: h=11 m=1
